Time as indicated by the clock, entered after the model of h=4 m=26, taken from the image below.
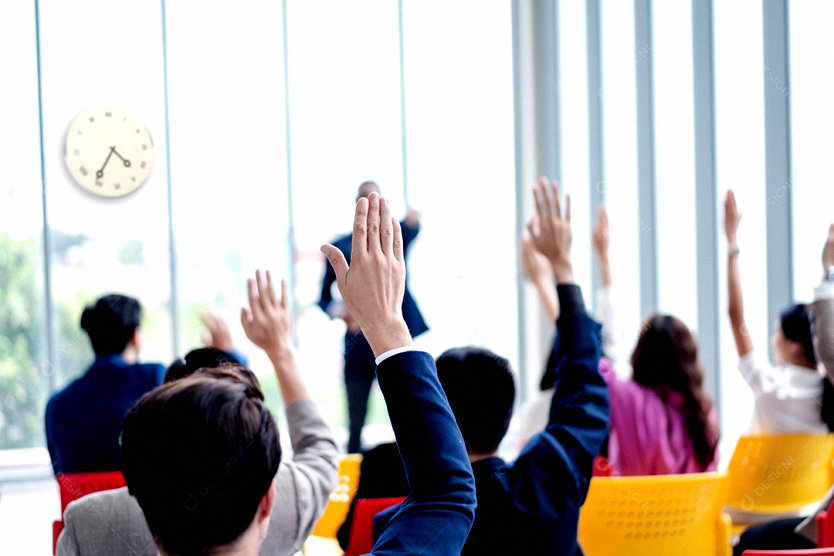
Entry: h=4 m=36
